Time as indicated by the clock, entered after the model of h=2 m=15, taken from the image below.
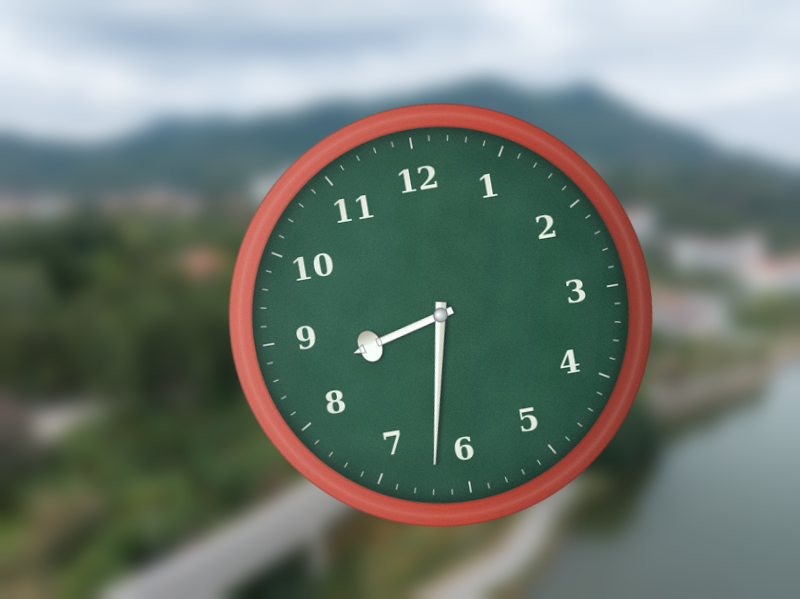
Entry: h=8 m=32
